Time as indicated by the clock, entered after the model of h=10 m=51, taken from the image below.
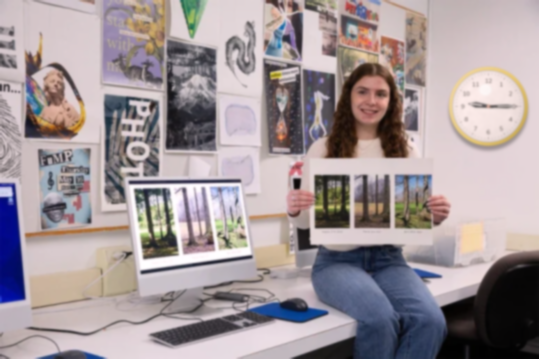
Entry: h=9 m=15
